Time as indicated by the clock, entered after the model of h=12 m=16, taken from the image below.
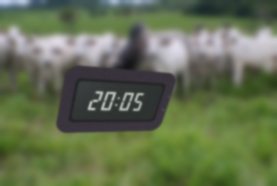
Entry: h=20 m=5
